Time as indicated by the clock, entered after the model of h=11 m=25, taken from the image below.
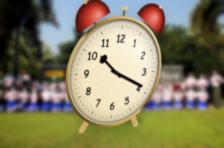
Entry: h=10 m=19
